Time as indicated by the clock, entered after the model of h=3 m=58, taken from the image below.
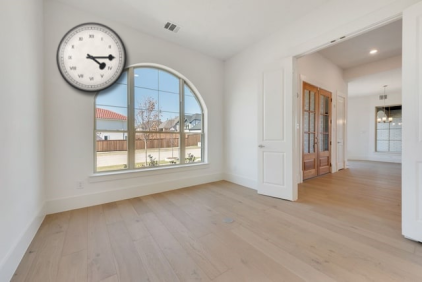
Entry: h=4 m=15
